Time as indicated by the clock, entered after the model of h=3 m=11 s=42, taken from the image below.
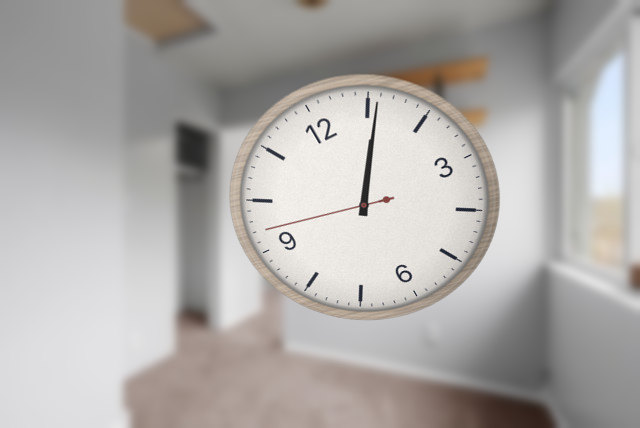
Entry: h=1 m=5 s=47
